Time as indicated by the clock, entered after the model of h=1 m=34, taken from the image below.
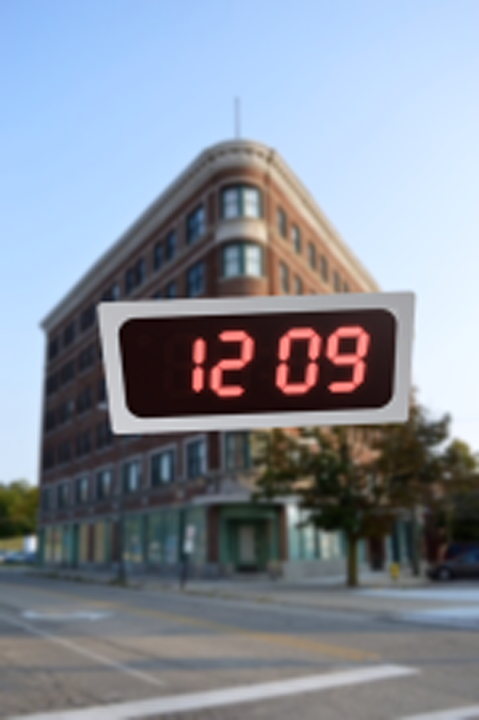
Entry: h=12 m=9
